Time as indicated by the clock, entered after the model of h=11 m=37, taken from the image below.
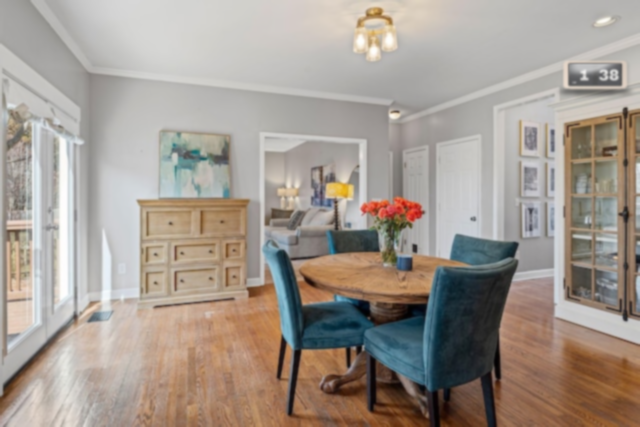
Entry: h=1 m=38
